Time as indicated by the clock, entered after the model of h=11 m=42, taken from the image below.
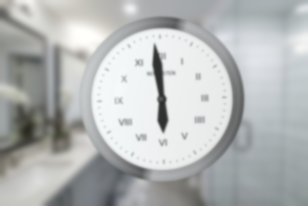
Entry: h=5 m=59
